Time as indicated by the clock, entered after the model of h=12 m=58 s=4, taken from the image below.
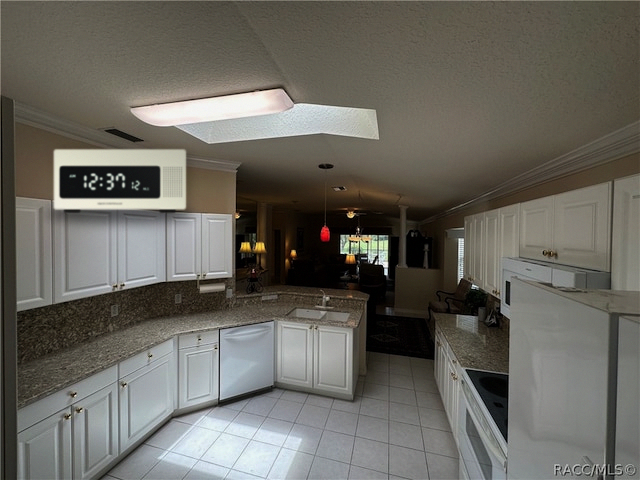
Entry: h=12 m=37 s=12
